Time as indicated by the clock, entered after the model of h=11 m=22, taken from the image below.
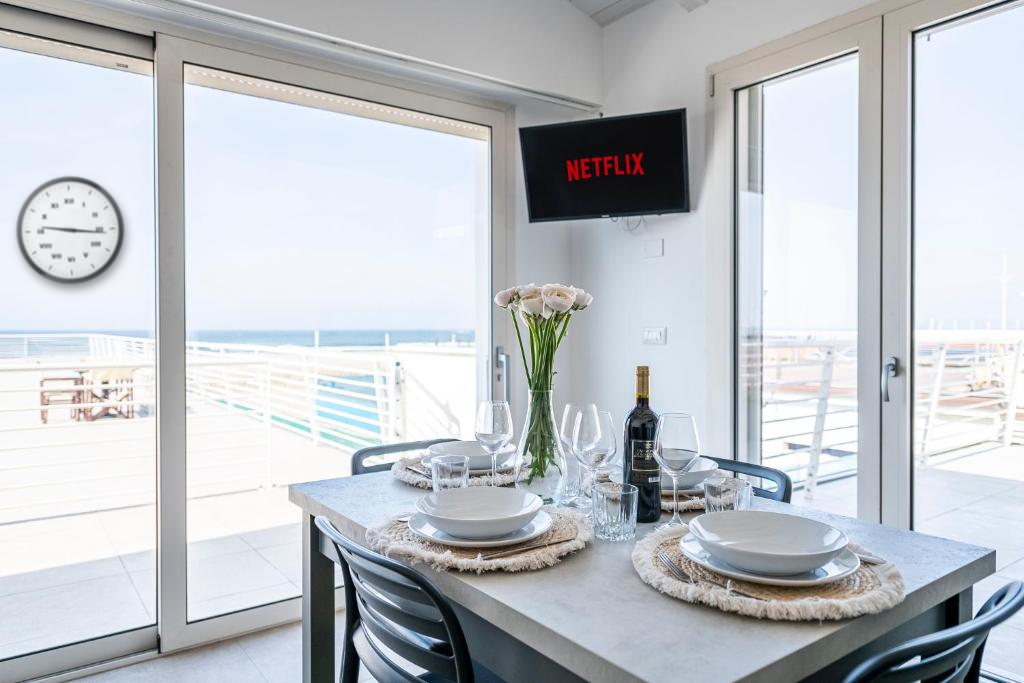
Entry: h=9 m=16
